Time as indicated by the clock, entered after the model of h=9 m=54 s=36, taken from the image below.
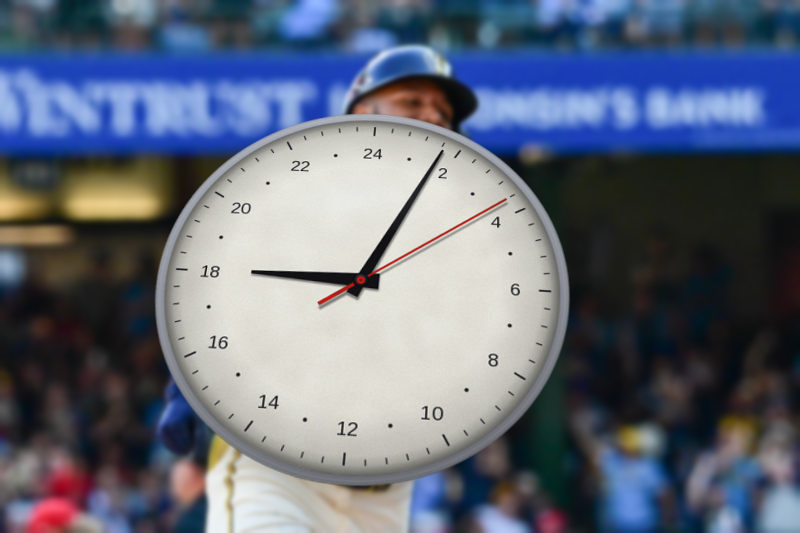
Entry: h=18 m=4 s=9
